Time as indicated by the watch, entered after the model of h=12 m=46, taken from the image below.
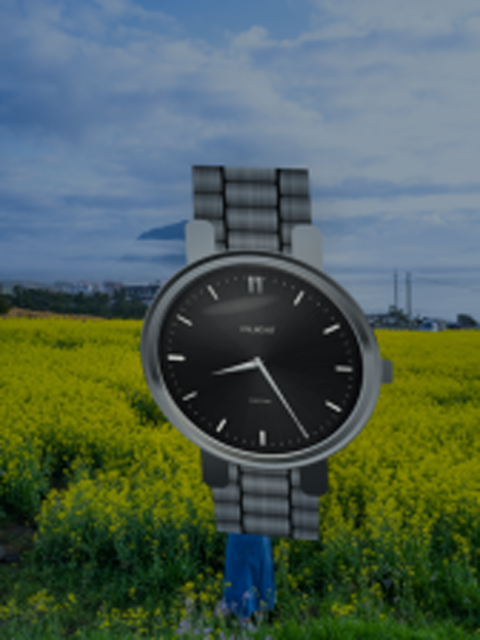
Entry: h=8 m=25
